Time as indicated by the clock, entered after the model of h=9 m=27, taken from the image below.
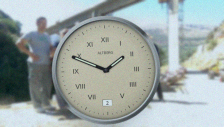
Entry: h=1 m=49
